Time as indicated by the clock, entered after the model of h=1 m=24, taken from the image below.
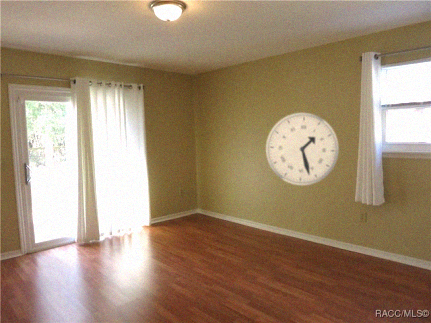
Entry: h=1 m=27
